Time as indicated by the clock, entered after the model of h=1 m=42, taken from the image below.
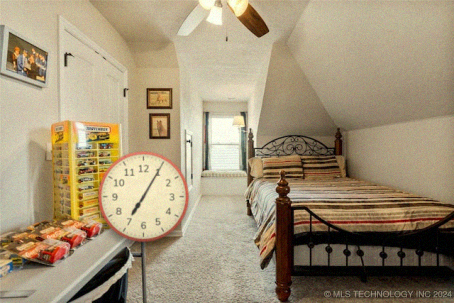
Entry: h=7 m=5
